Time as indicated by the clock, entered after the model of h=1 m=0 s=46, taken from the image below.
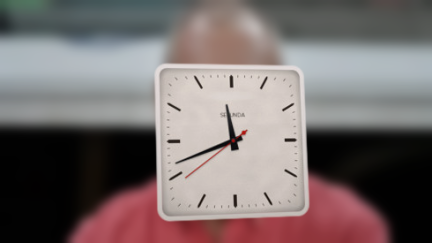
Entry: h=11 m=41 s=39
